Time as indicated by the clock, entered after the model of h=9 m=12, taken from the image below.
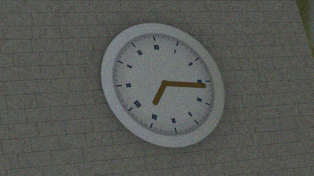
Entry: h=7 m=16
